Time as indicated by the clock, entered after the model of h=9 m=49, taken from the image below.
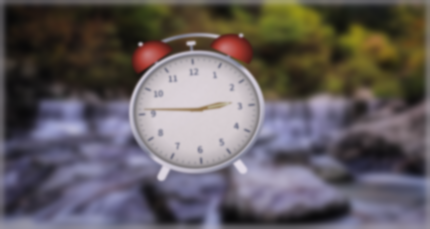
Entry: h=2 m=46
